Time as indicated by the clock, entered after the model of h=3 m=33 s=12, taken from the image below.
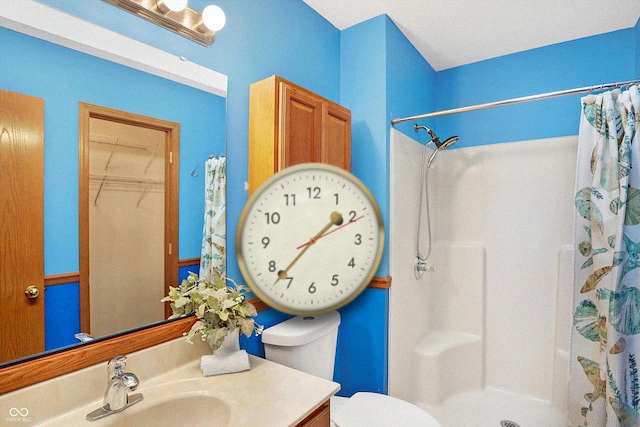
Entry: h=1 m=37 s=11
